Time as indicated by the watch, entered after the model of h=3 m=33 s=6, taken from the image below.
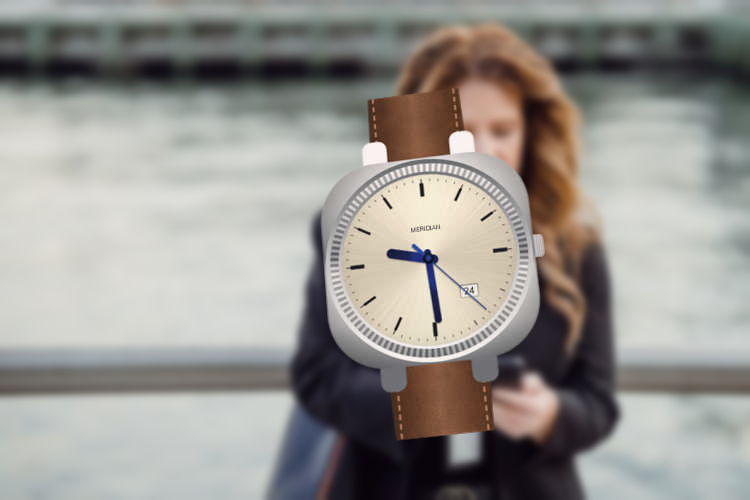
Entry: h=9 m=29 s=23
